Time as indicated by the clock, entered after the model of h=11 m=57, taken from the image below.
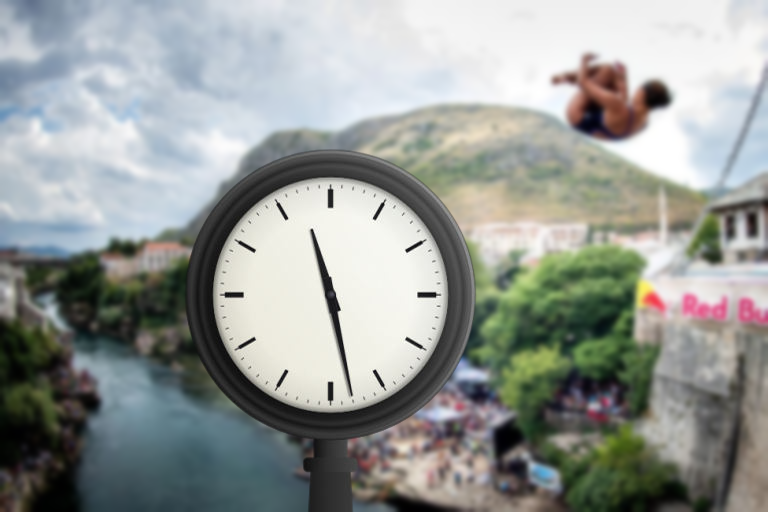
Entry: h=11 m=28
